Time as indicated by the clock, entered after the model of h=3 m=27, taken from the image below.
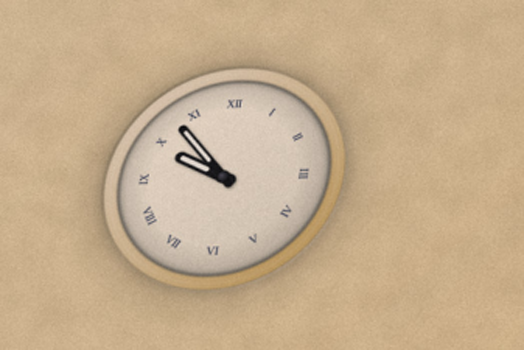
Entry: h=9 m=53
